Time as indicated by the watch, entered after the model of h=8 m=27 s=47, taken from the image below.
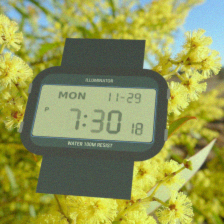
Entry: h=7 m=30 s=18
